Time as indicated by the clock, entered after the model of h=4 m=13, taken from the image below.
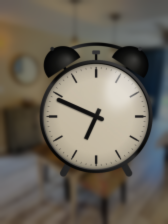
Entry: h=6 m=49
